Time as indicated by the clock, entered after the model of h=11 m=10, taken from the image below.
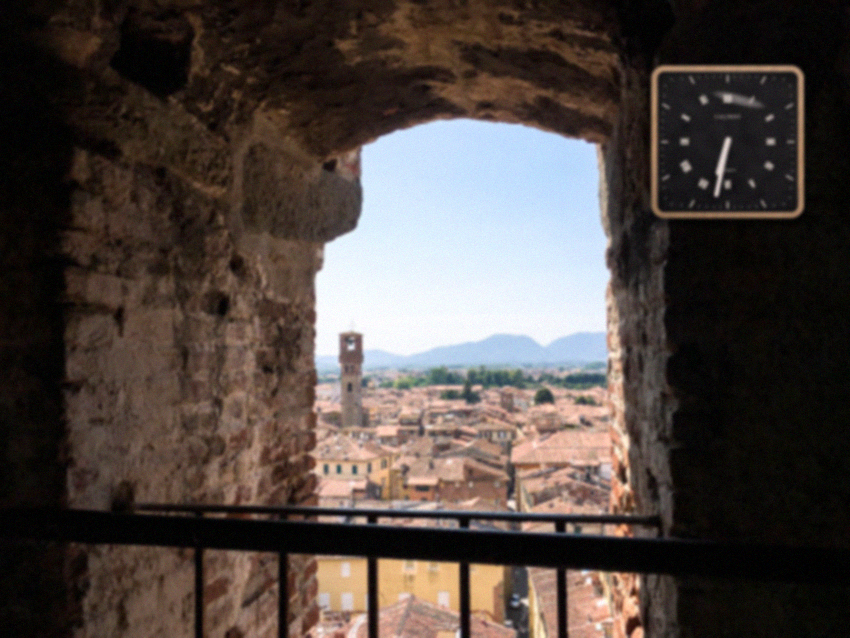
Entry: h=6 m=32
